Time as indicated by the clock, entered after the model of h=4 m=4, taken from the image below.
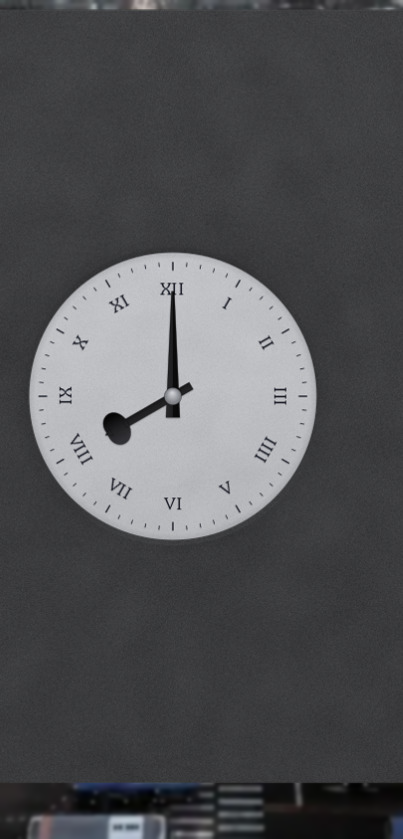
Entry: h=8 m=0
